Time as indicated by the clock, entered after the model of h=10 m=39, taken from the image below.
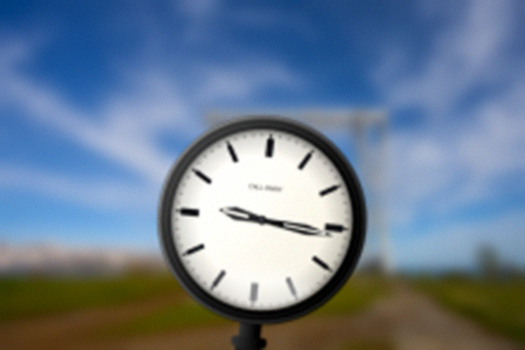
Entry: h=9 m=16
